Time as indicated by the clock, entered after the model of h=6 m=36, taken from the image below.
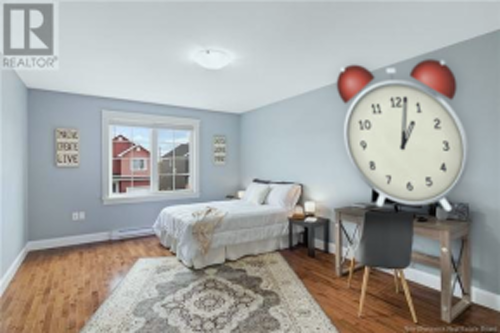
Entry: h=1 m=2
